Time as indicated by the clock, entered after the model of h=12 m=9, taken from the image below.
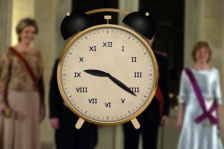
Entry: h=9 m=21
